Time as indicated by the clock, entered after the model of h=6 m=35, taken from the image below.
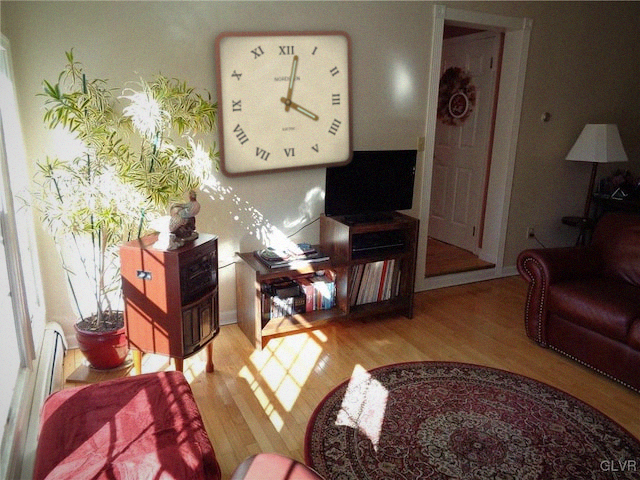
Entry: h=4 m=2
